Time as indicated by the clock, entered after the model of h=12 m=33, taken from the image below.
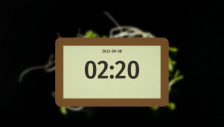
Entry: h=2 m=20
